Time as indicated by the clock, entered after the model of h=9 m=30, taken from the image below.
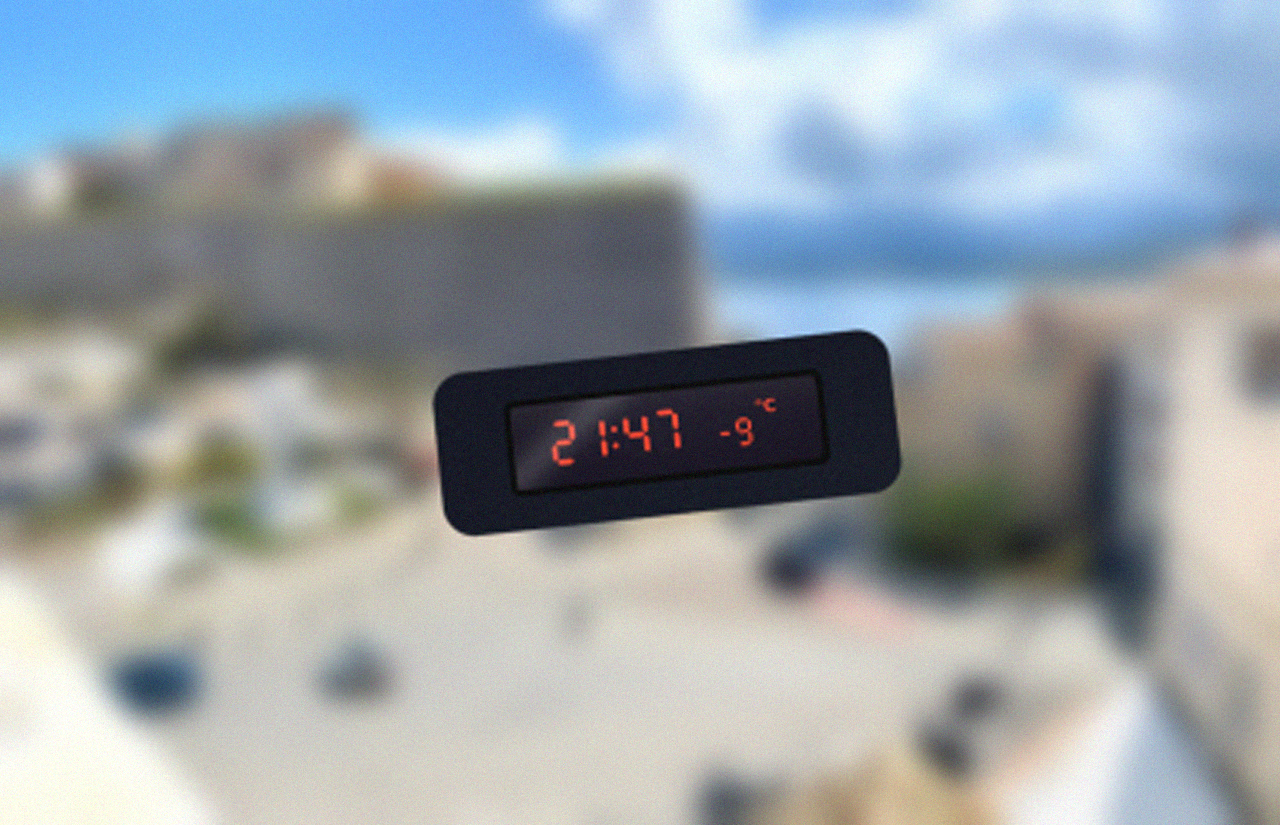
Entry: h=21 m=47
